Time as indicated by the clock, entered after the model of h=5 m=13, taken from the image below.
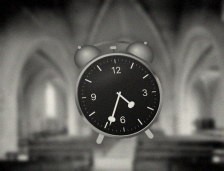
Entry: h=4 m=34
